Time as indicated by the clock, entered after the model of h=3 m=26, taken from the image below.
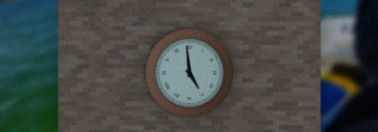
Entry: h=4 m=59
